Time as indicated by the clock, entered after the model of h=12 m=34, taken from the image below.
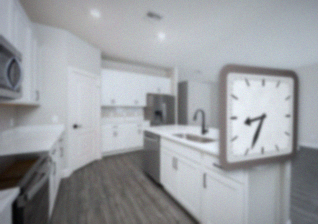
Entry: h=8 m=34
